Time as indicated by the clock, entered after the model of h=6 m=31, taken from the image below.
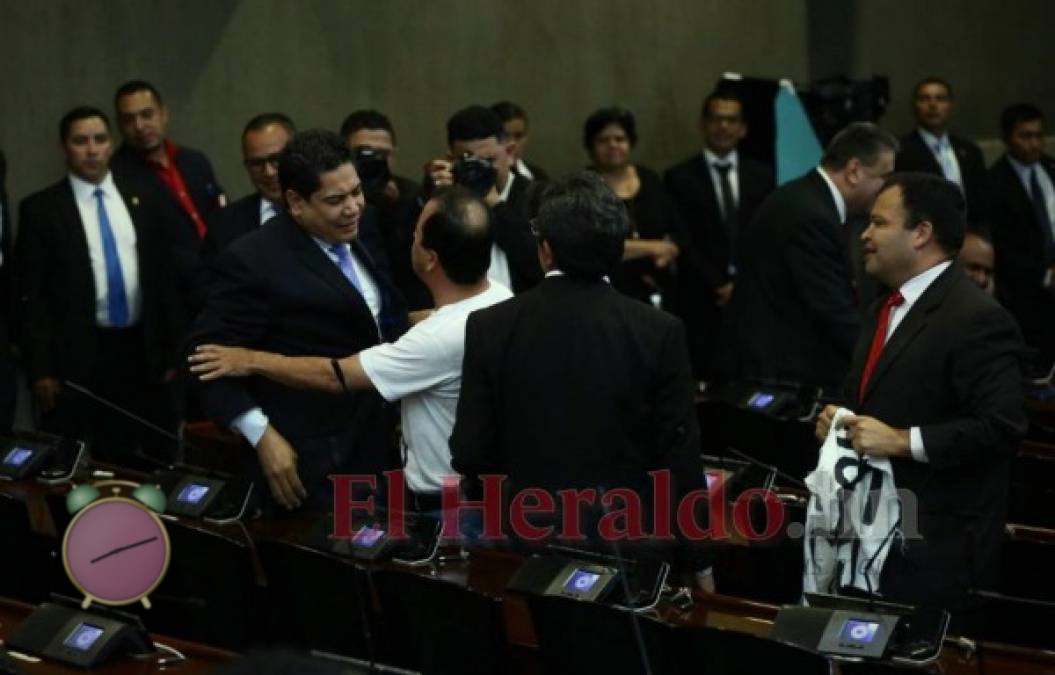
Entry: h=8 m=12
